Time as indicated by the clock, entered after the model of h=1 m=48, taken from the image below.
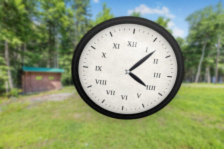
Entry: h=4 m=7
